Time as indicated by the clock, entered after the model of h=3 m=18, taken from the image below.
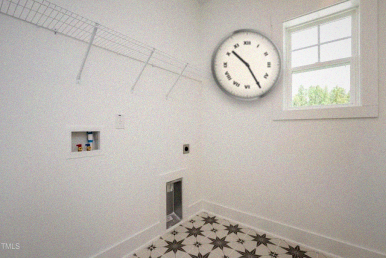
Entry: h=10 m=25
